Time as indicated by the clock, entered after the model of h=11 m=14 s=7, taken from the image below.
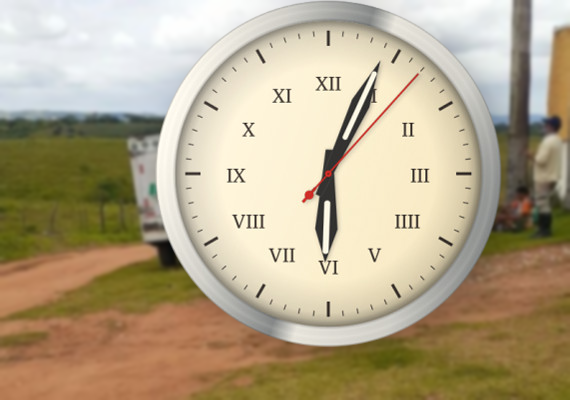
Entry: h=6 m=4 s=7
